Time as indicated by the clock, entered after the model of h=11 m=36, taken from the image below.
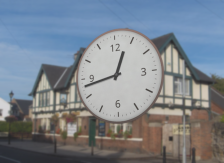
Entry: h=12 m=43
